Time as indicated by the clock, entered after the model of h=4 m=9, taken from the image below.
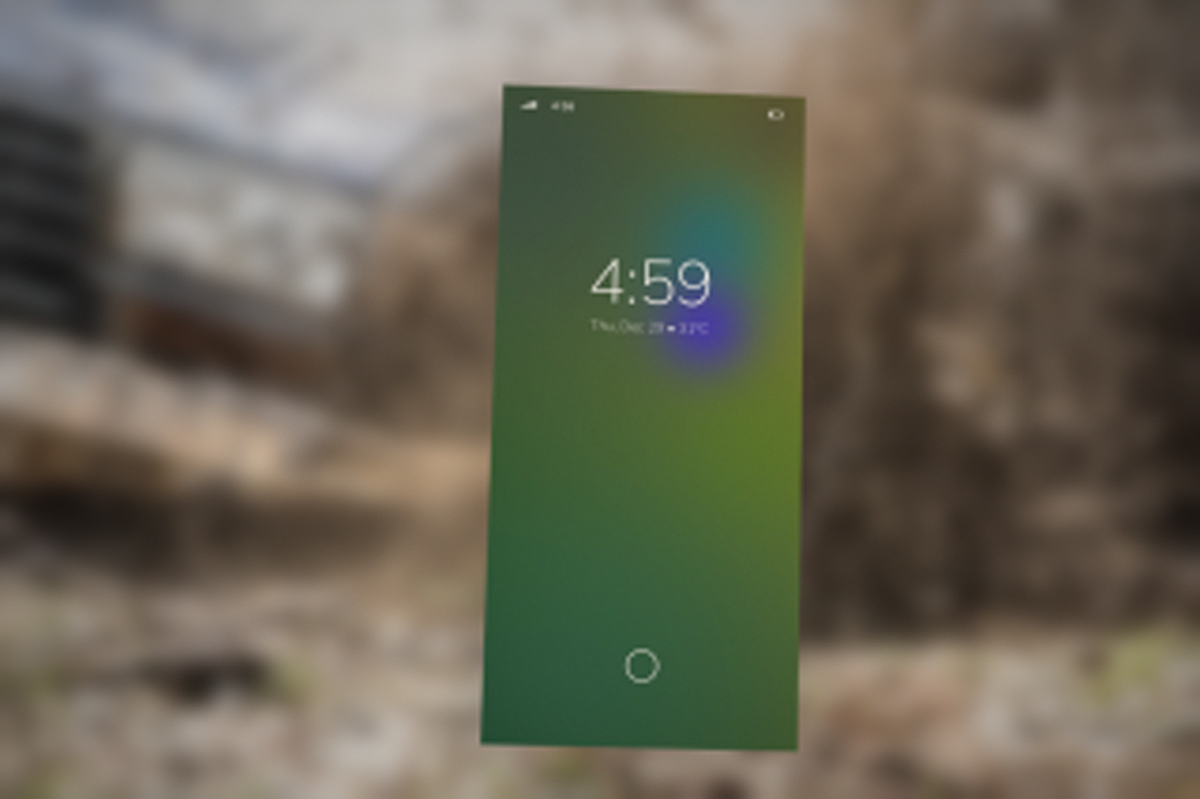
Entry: h=4 m=59
